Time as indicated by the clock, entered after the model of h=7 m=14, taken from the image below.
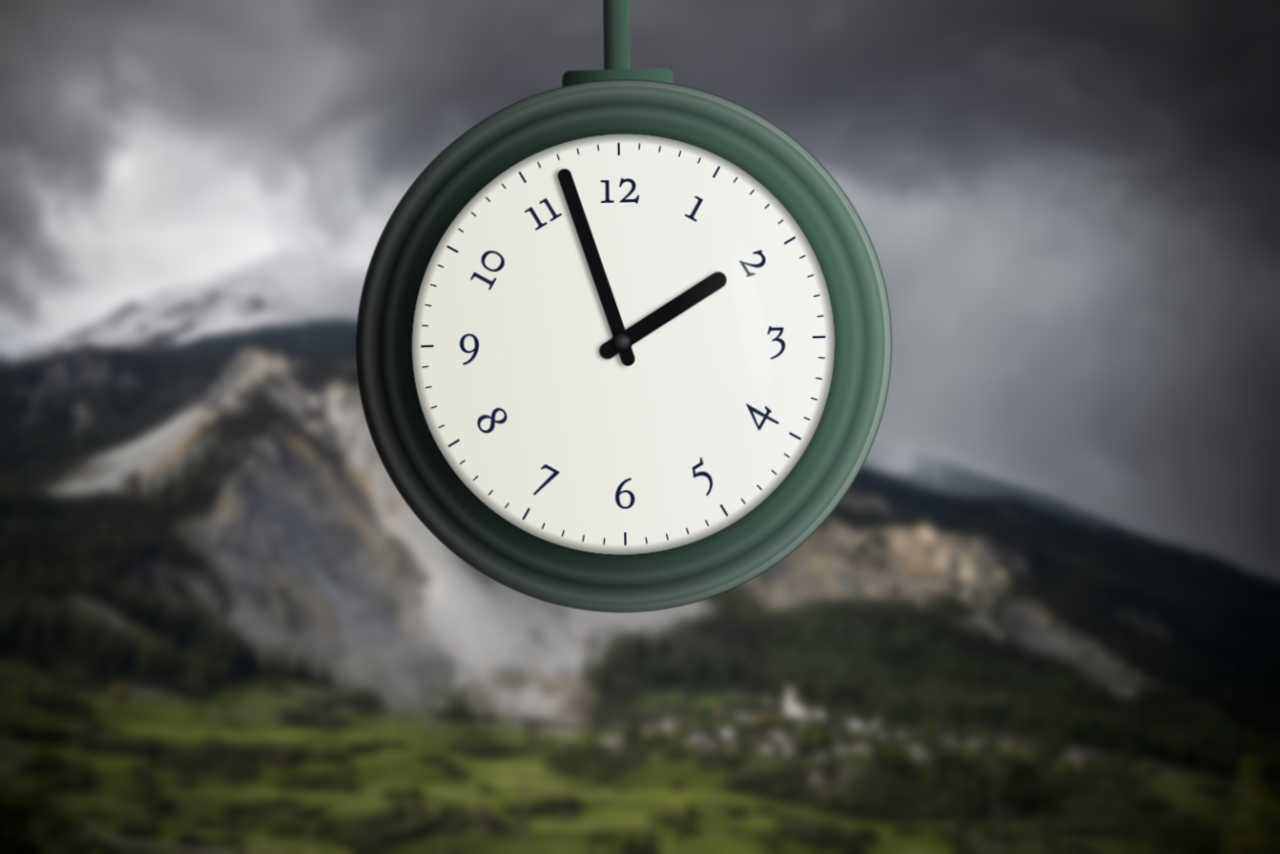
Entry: h=1 m=57
